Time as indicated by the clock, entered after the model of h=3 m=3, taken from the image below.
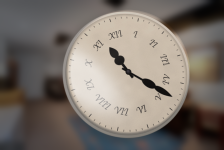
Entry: h=11 m=23
